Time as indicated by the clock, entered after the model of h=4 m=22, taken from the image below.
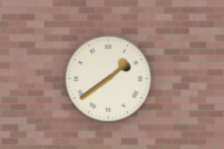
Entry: h=1 m=39
